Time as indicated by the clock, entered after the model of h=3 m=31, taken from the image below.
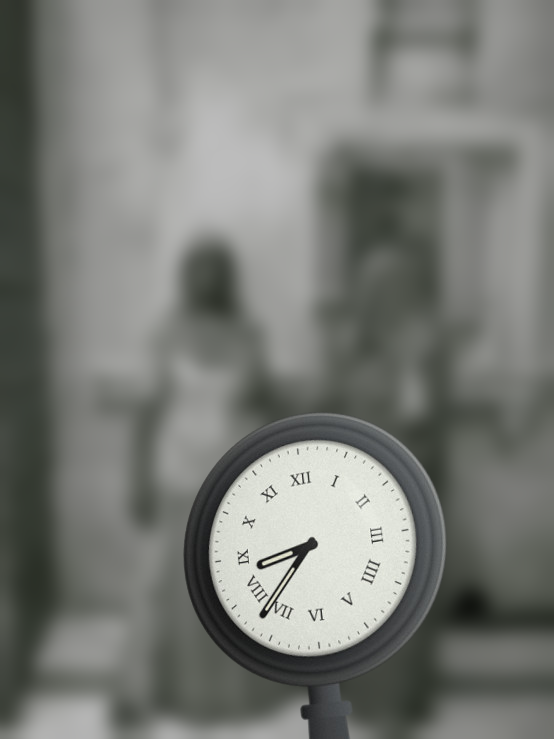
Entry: h=8 m=37
